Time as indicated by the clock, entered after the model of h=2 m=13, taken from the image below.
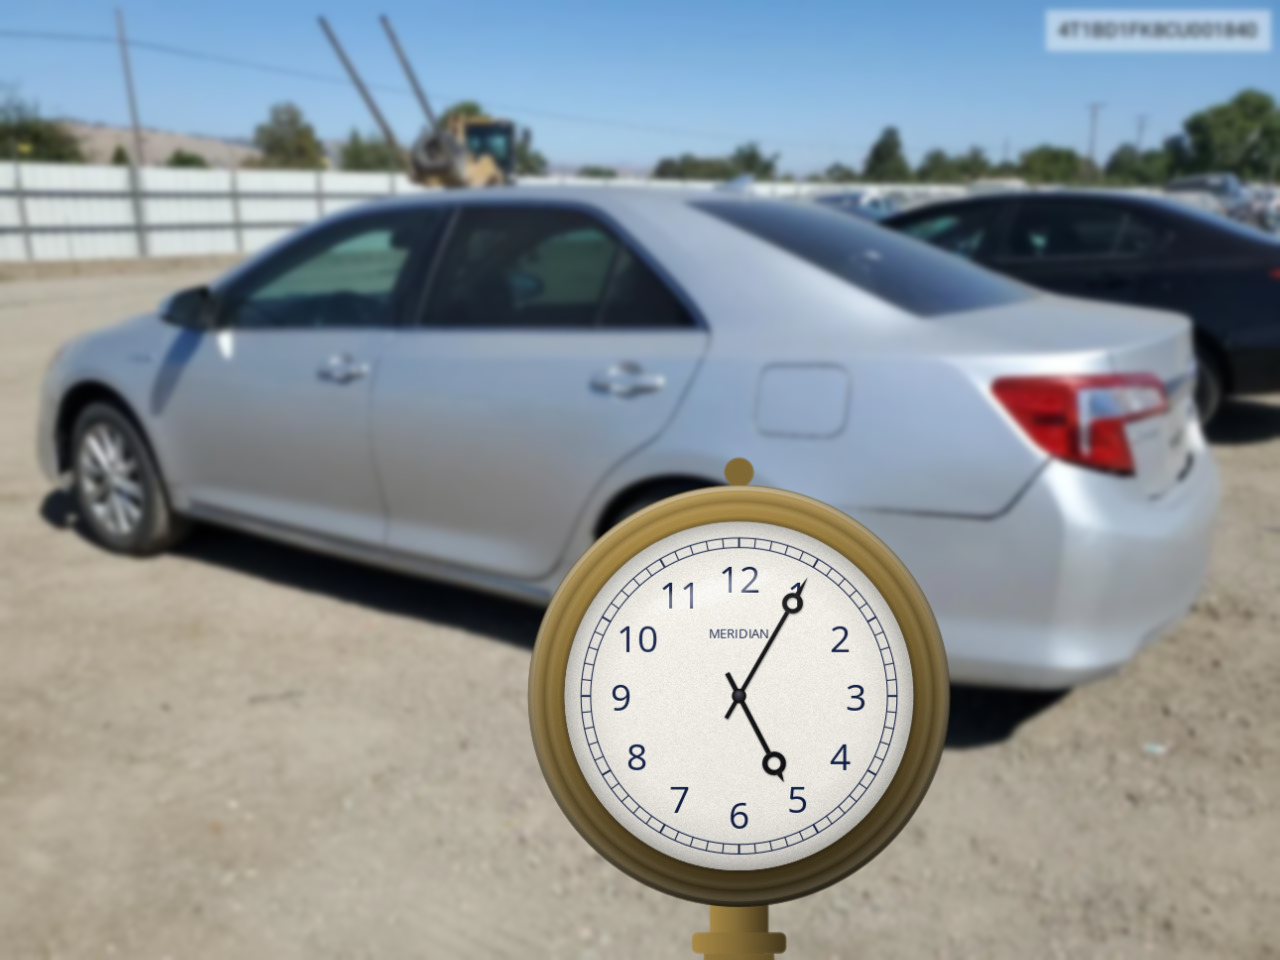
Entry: h=5 m=5
